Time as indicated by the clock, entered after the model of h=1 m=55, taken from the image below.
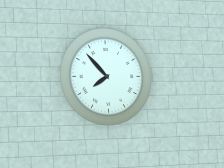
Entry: h=7 m=53
